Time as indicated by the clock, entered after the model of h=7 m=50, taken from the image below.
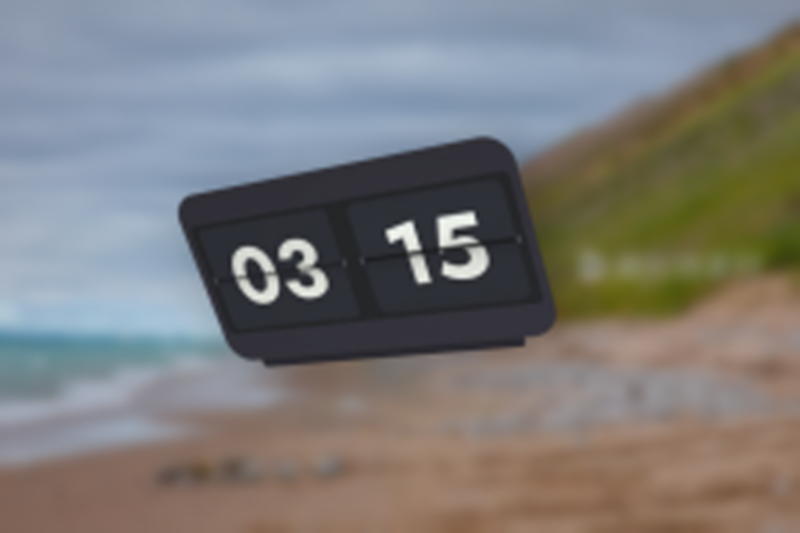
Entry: h=3 m=15
